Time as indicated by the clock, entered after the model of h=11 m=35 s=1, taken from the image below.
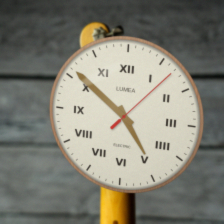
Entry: h=4 m=51 s=7
